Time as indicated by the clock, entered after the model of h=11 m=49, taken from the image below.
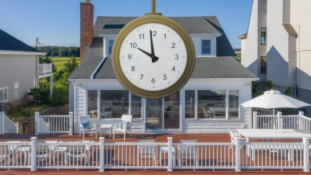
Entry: h=9 m=59
